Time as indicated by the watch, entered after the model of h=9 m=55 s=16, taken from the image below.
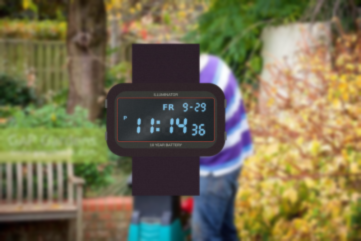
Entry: h=11 m=14 s=36
